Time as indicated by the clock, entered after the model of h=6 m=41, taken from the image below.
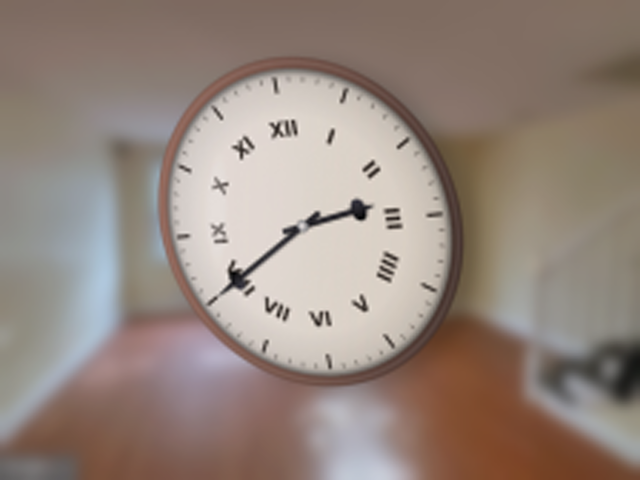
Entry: h=2 m=40
